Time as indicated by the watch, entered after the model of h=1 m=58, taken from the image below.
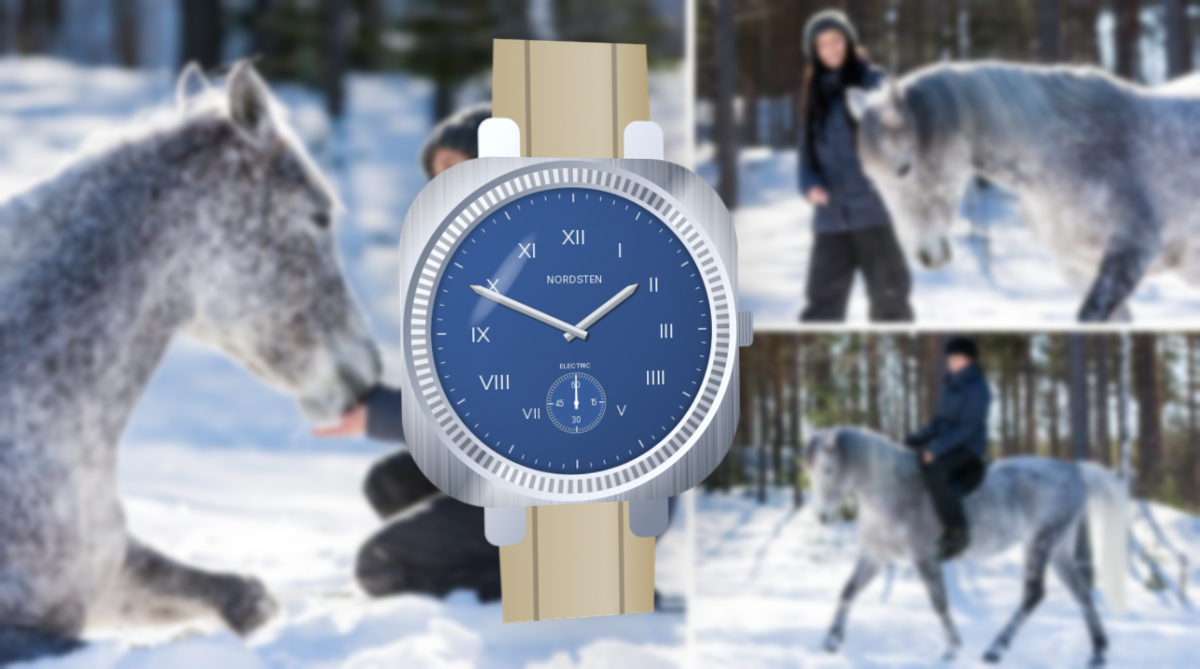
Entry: h=1 m=49
